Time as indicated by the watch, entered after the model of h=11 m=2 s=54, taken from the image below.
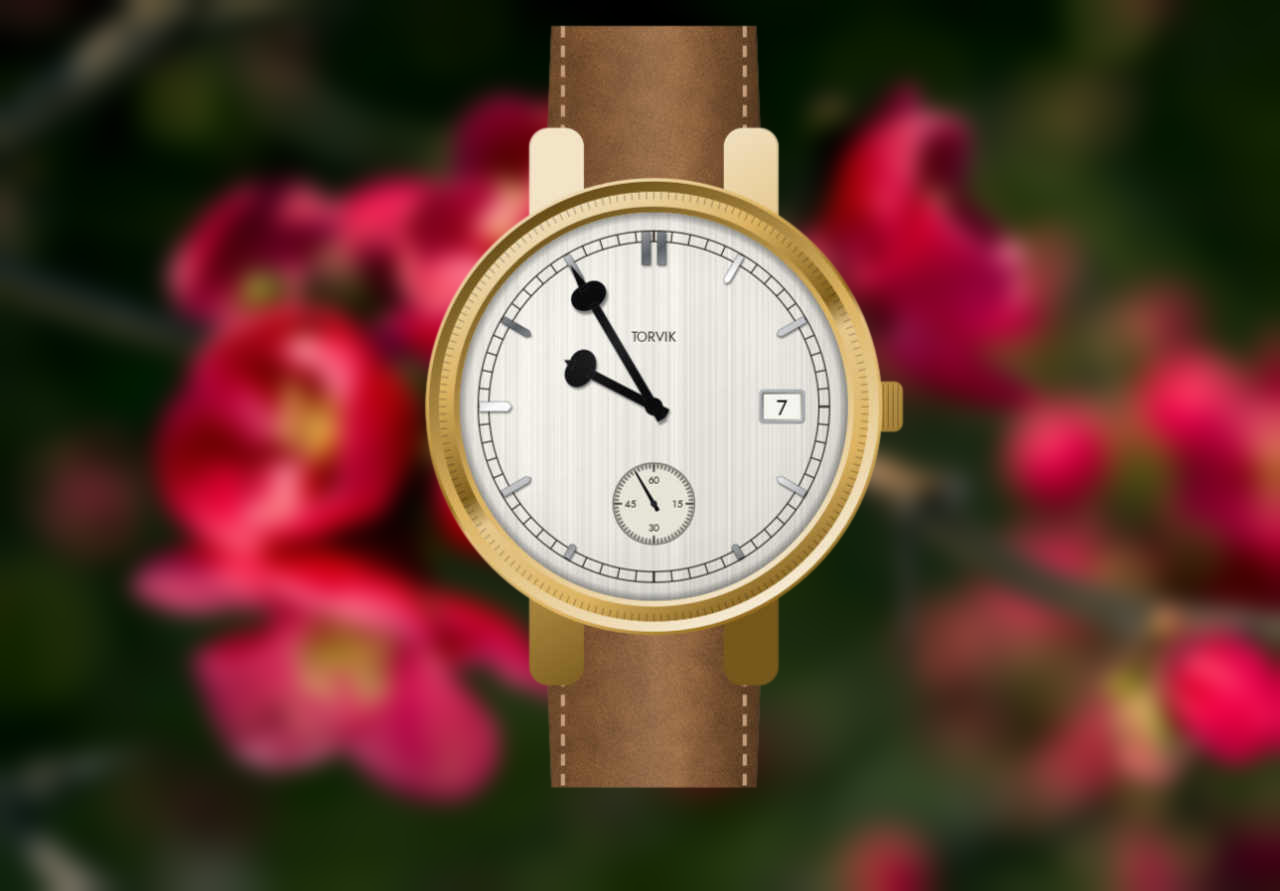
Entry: h=9 m=54 s=55
